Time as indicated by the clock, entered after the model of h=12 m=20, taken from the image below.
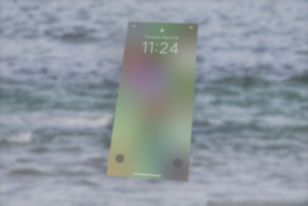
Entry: h=11 m=24
